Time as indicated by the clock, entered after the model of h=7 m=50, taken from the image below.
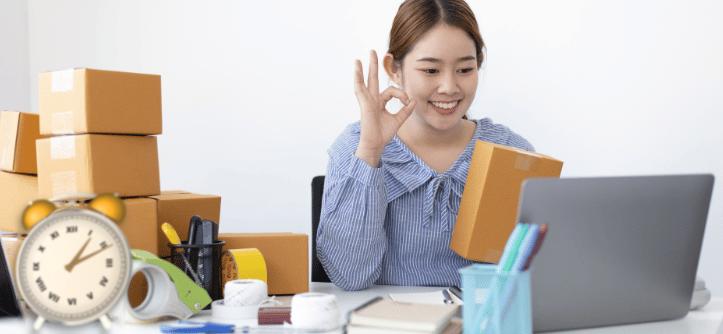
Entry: h=1 m=11
